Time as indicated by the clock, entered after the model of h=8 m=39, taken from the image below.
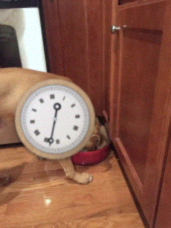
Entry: h=12 m=33
